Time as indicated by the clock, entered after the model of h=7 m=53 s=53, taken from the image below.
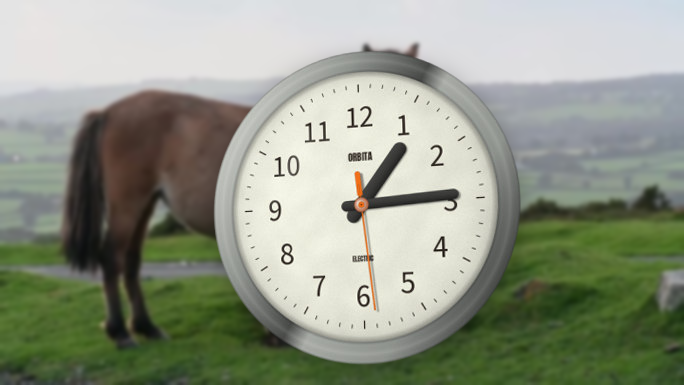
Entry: h=1 m=14 s=29
